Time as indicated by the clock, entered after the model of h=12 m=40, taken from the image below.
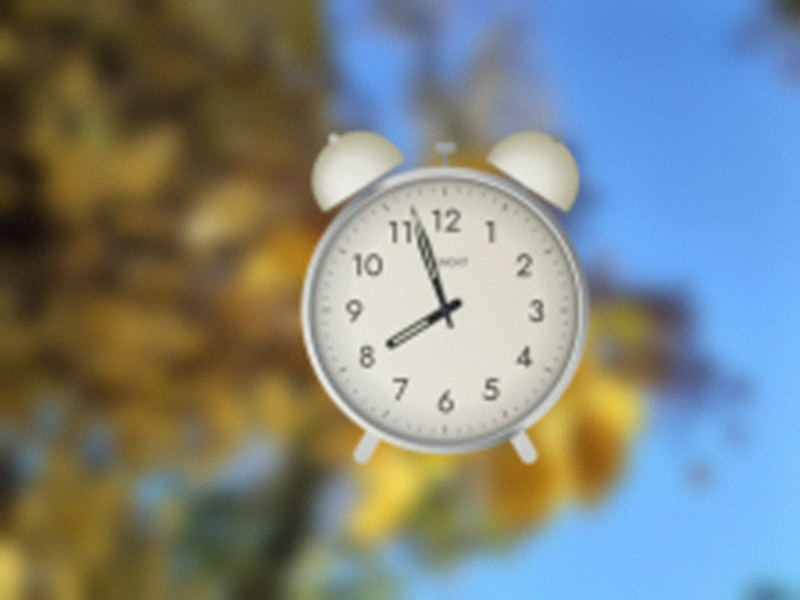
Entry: h=7 m=57
